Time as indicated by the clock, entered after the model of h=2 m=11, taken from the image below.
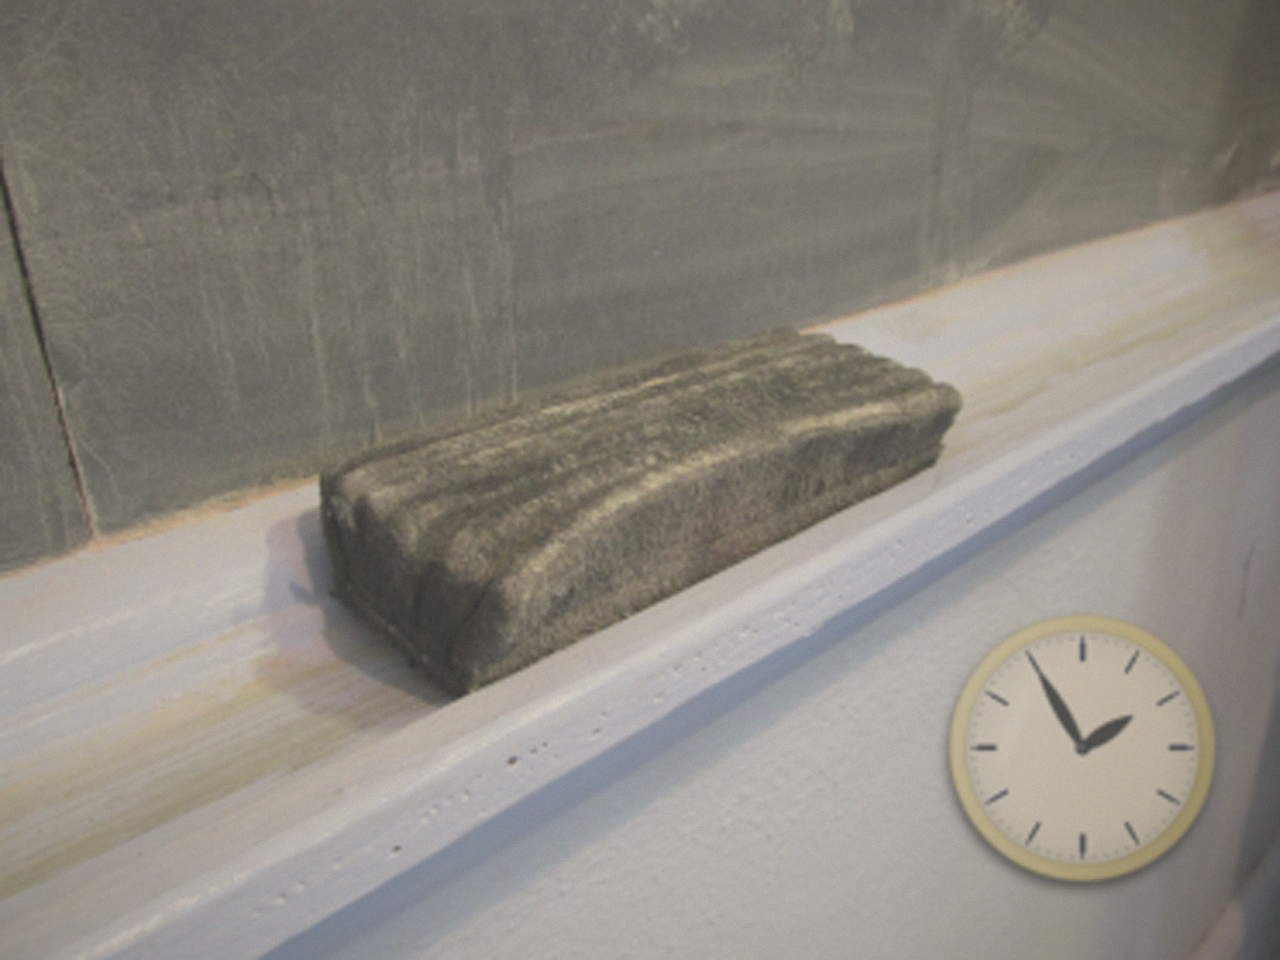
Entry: h=1 m=55
